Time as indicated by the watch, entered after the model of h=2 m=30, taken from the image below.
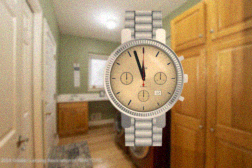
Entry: h=11 m=57
